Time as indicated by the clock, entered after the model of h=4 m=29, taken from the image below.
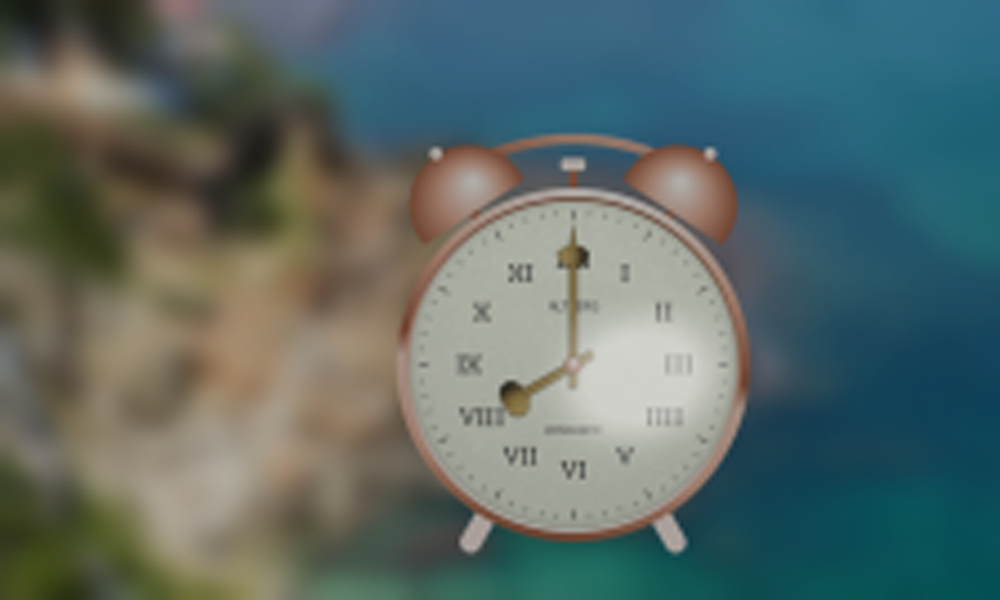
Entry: h=8 m=0
